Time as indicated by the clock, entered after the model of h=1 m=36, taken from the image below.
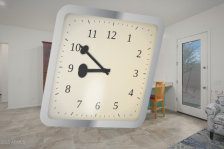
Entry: h=8 m=51
